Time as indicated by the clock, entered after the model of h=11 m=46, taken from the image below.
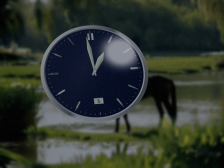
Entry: h=12 m=59
